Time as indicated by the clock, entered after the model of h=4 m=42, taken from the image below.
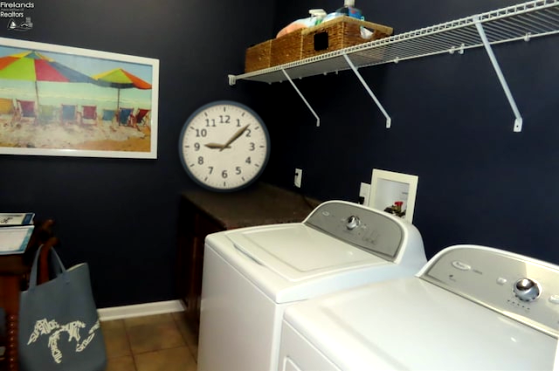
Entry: h=9 m=8
